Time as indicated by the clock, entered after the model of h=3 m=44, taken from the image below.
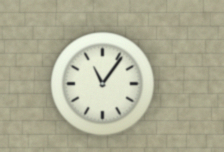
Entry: h=11 m=6
